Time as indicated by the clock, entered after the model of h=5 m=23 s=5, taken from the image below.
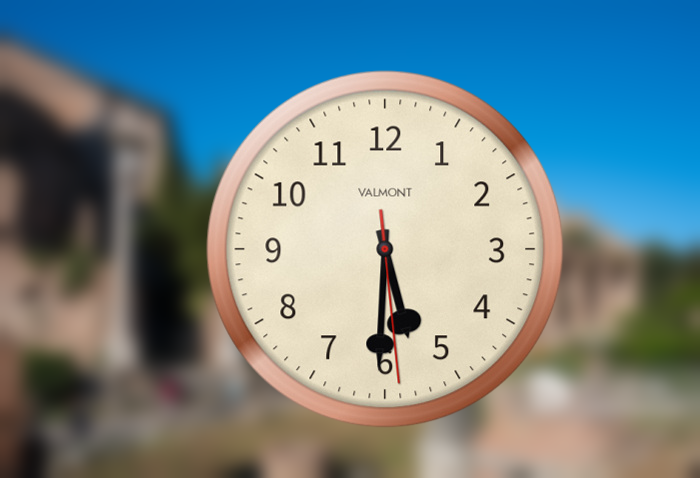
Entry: h=5 m=30 s=29
